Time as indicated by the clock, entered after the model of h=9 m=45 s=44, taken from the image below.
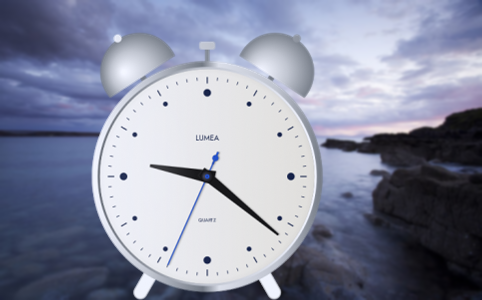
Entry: h=9 m=21 s=34
